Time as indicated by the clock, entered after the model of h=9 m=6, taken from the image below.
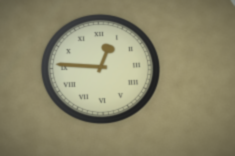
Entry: h=12 m=46
